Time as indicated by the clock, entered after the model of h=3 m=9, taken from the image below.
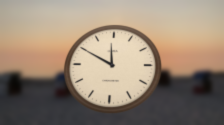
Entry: h=11 m=50
